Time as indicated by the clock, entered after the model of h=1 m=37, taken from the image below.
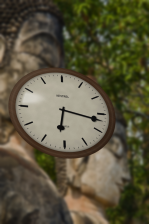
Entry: h=6 m=17
